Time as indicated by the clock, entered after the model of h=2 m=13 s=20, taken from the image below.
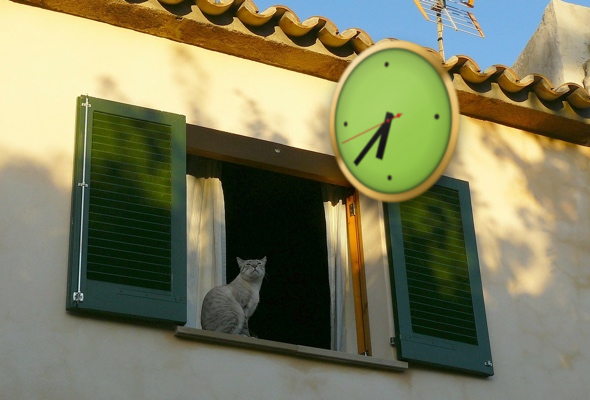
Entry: h=6 m=37 s=42
